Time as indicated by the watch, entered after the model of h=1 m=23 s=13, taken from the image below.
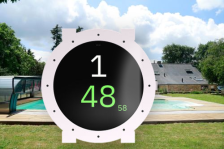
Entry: h=1 m=48 s=58
